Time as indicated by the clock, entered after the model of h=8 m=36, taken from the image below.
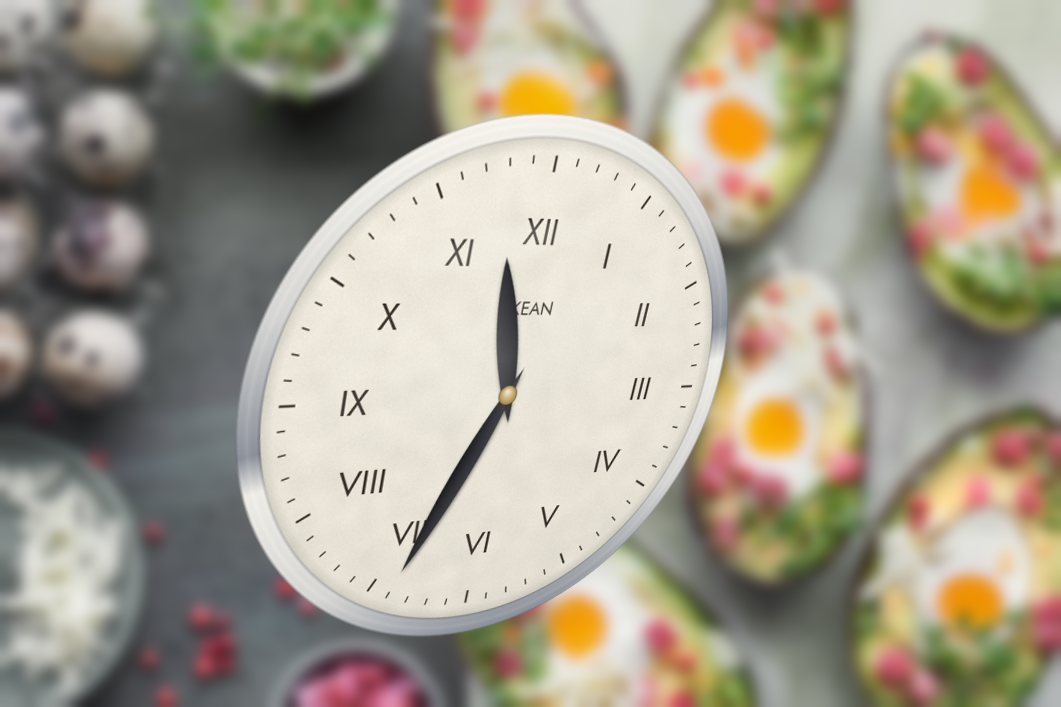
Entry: h=11 m=34
